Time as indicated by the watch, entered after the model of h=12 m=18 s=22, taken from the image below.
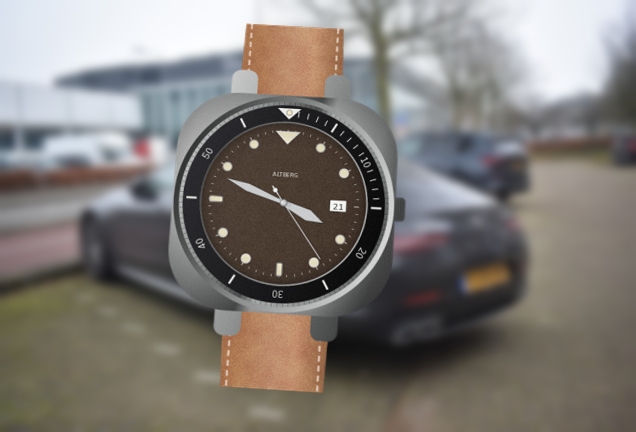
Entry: h=3 m=48 s=24
